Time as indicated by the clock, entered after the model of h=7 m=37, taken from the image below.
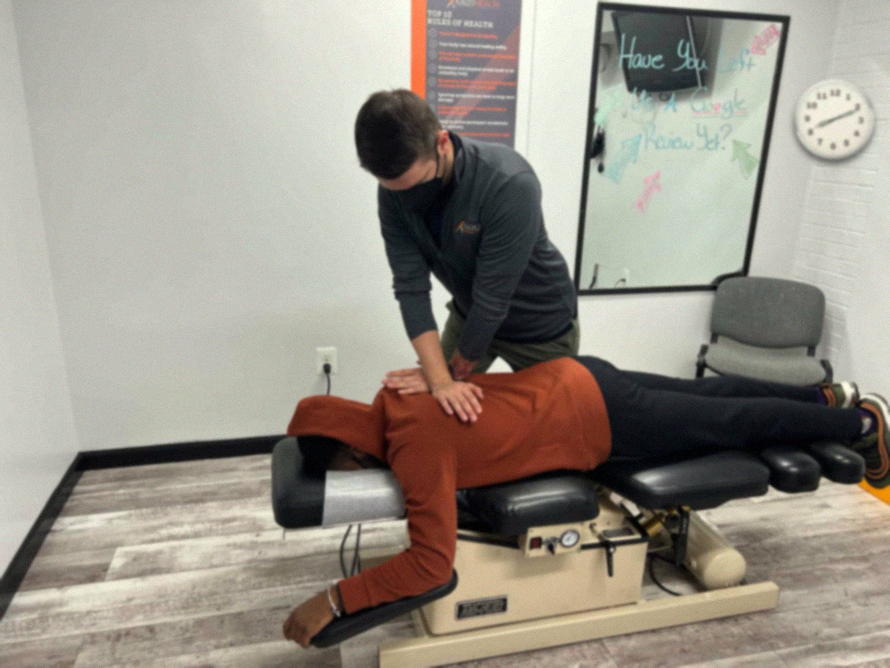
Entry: h=8 m=11
